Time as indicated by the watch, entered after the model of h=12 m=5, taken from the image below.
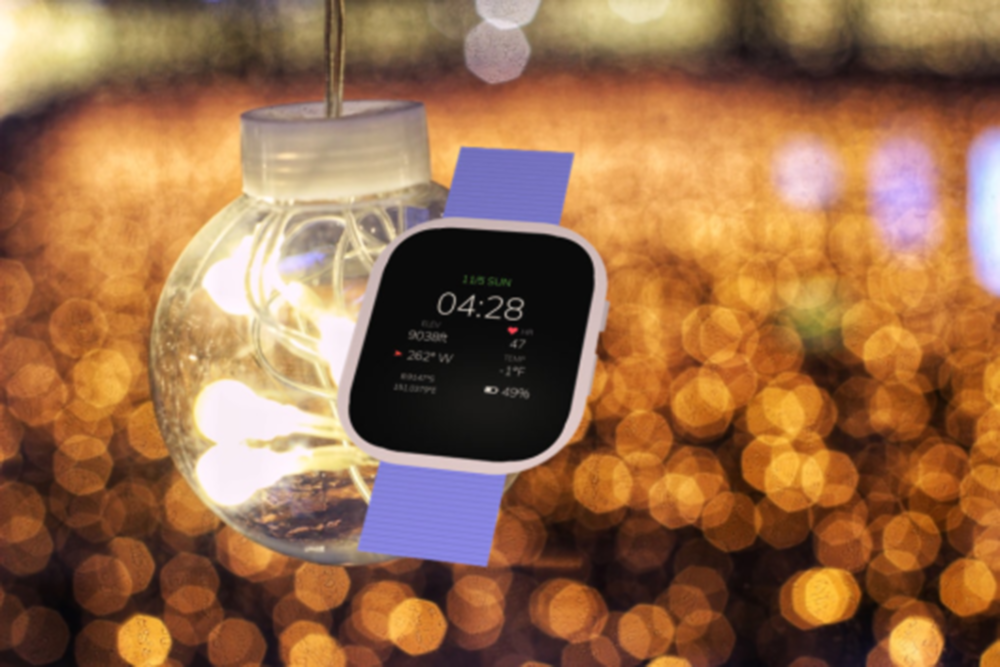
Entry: h=4 m=28
